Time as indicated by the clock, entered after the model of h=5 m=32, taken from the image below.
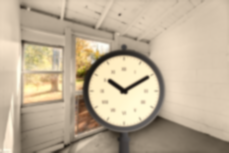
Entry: h=10 m=10
